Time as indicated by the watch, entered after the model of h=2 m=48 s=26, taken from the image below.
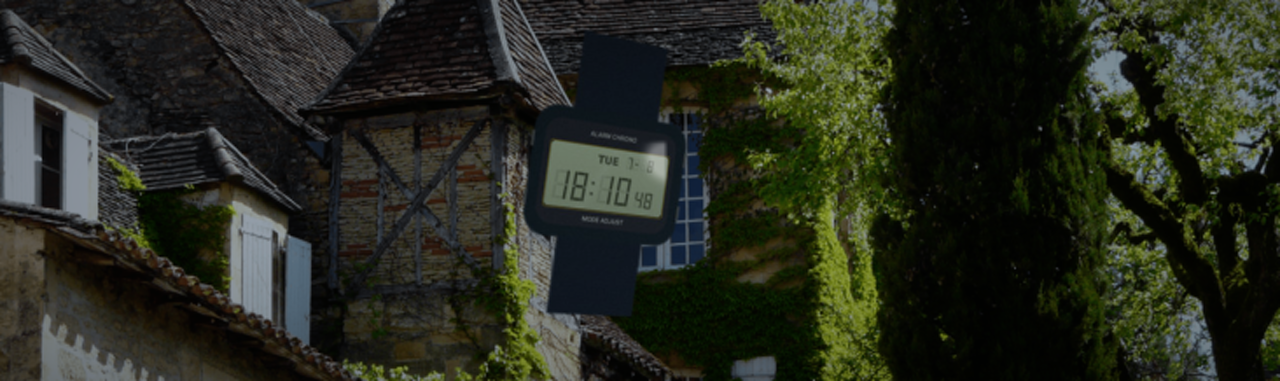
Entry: h=18 m=10 s=48
